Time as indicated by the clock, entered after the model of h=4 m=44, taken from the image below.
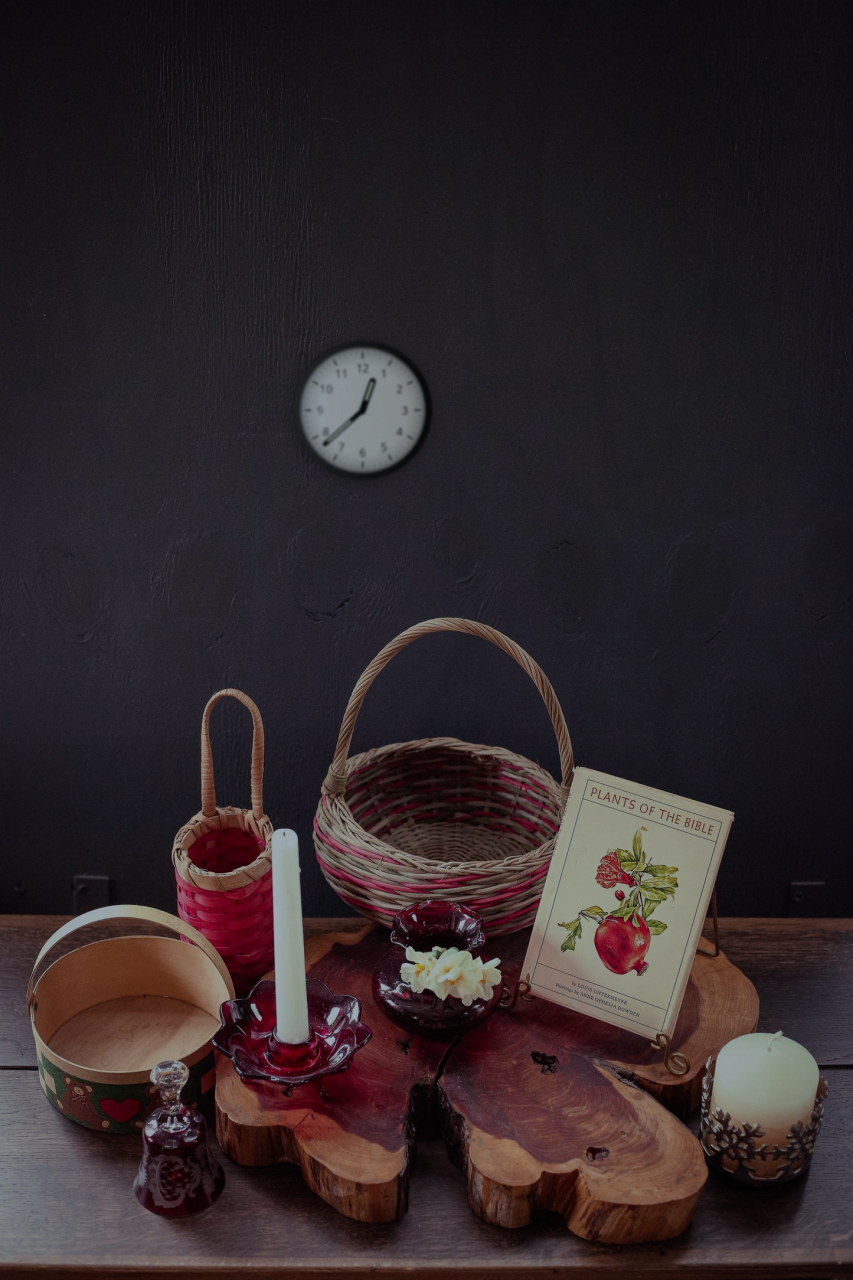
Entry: h=12 m=38
